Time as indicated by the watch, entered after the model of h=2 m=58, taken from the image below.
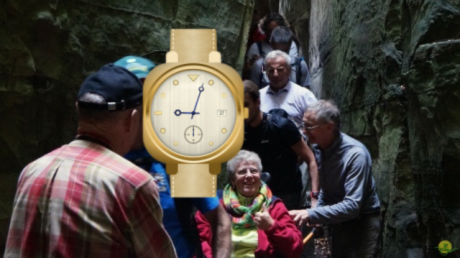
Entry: h=9 m=3
